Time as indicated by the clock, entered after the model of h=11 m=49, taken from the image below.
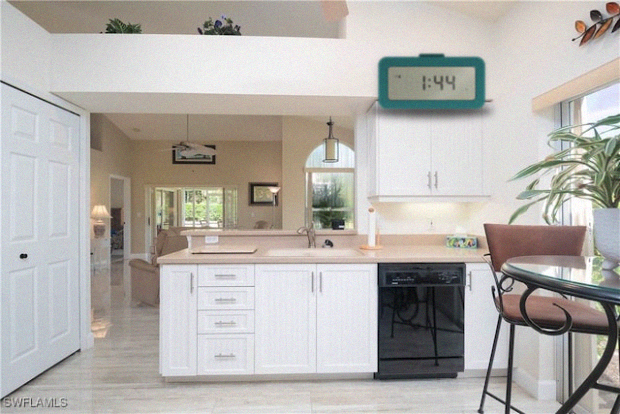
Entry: h=1 m=44
